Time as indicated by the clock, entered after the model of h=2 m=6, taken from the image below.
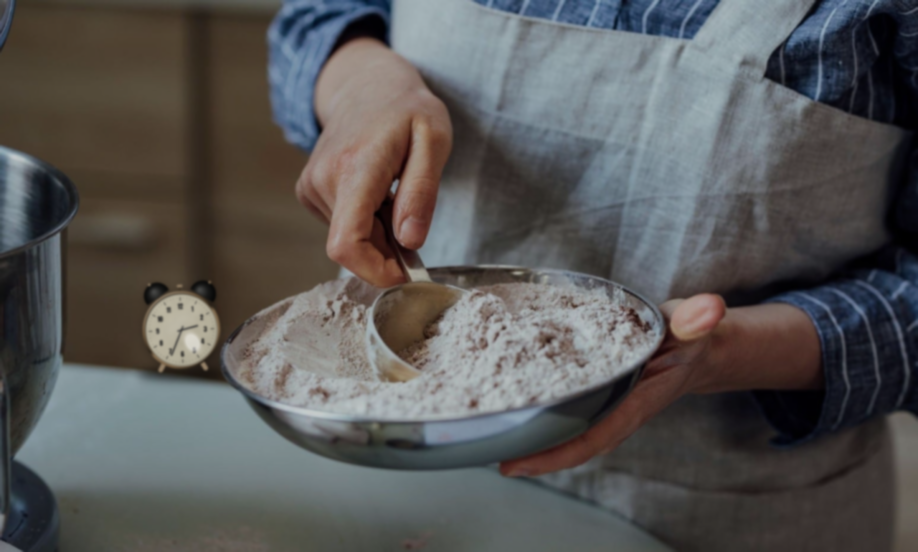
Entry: h=2 m=34
